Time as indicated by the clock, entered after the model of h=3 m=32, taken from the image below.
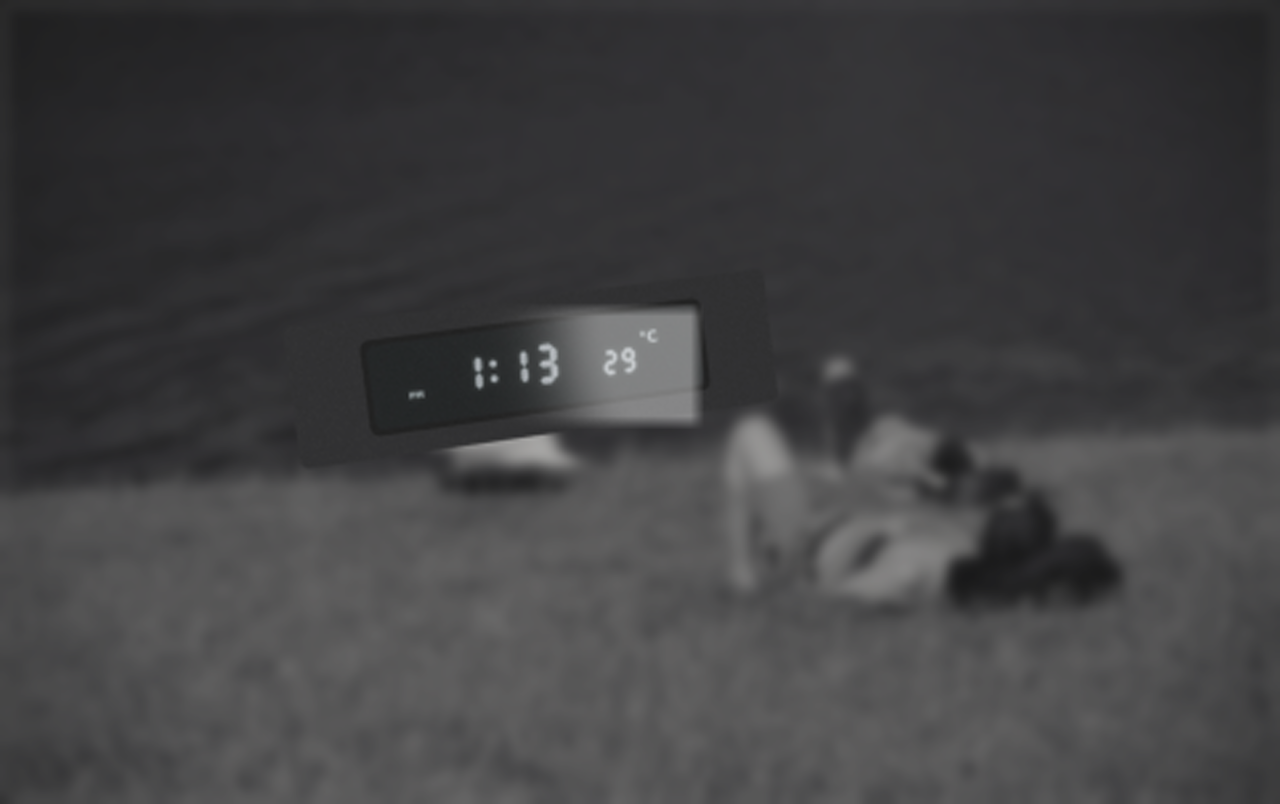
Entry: h=1 m=13
